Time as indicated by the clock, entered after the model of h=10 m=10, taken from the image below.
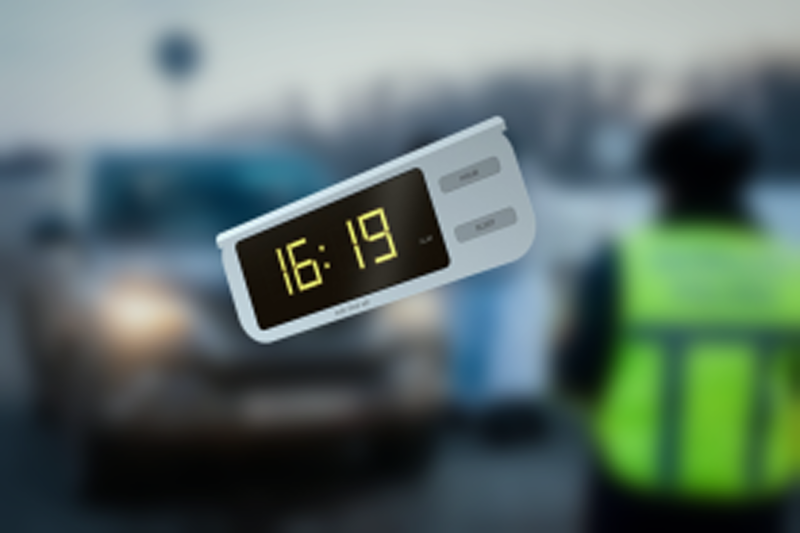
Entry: h=16 m=19
